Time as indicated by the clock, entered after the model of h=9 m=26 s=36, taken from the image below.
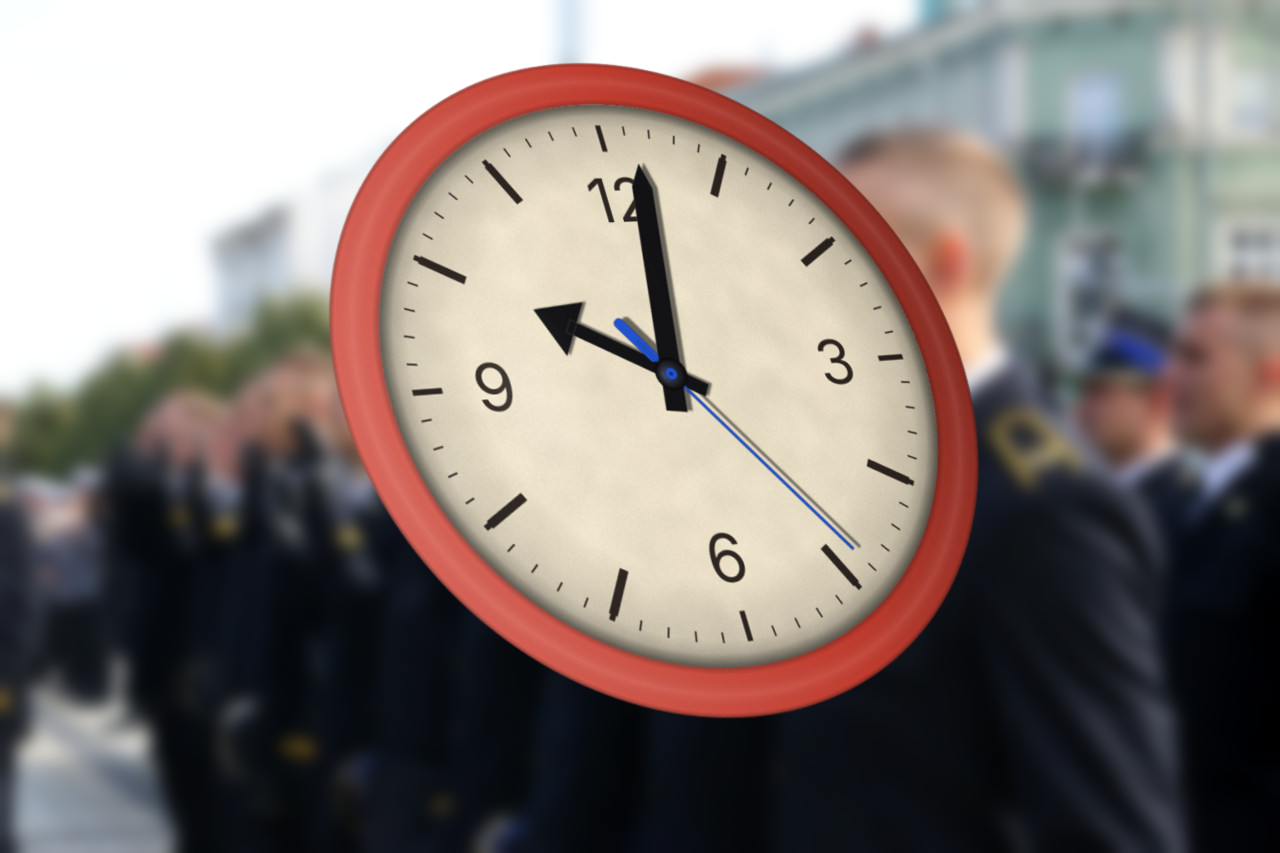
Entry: h=10 m=1 s=24
